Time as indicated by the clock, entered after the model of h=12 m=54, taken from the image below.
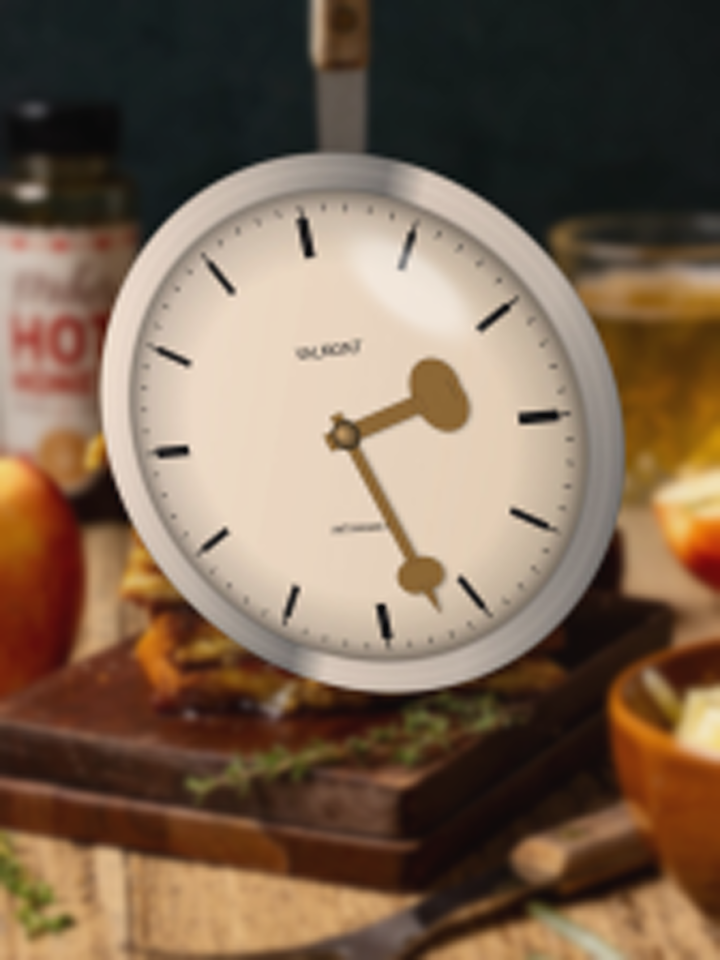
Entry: h=2 m=27
